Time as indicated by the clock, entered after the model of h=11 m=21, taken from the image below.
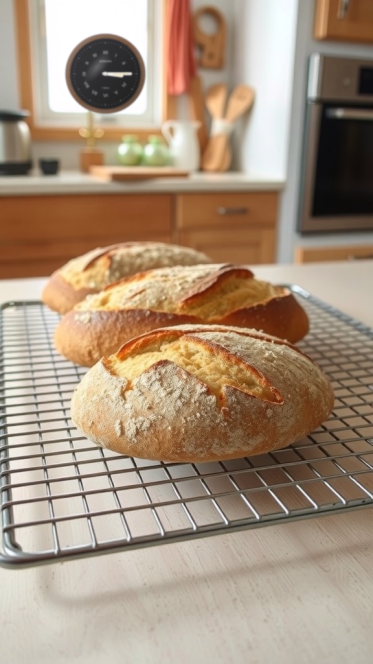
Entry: h=3 m=15
